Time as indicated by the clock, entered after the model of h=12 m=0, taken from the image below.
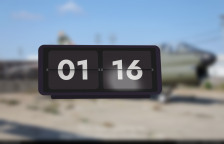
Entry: h=1 m=16
